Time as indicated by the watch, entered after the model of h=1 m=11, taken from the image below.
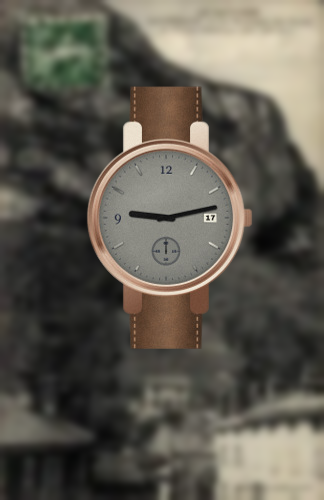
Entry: h=9 m=13
